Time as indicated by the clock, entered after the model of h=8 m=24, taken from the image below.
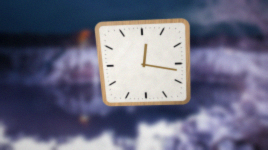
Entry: h=12 m=17
